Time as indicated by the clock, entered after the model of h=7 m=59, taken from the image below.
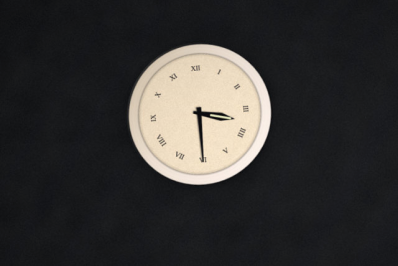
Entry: h=3 m=30
